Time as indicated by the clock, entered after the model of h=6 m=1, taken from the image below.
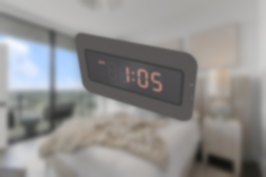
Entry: h=1 m=5
